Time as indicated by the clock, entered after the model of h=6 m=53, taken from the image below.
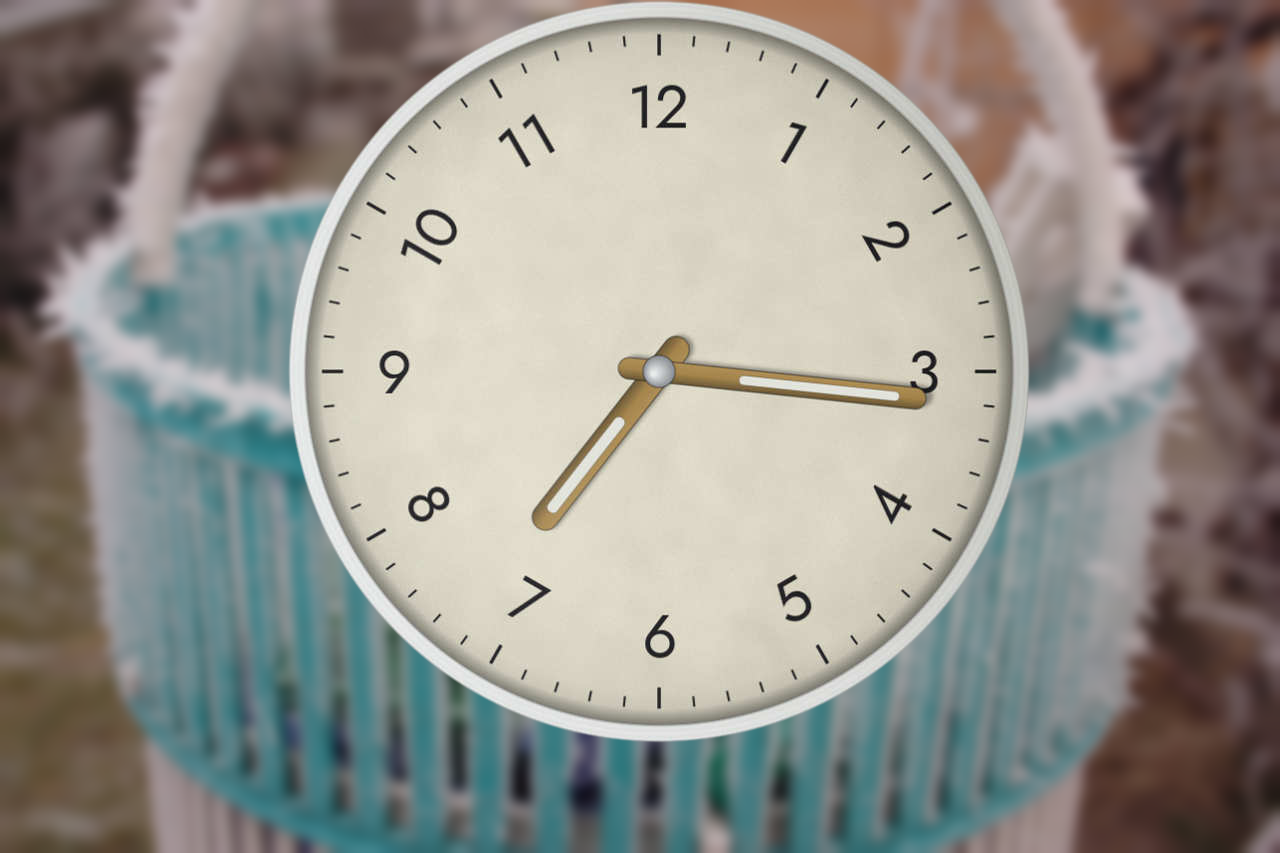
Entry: h=7 m=16
